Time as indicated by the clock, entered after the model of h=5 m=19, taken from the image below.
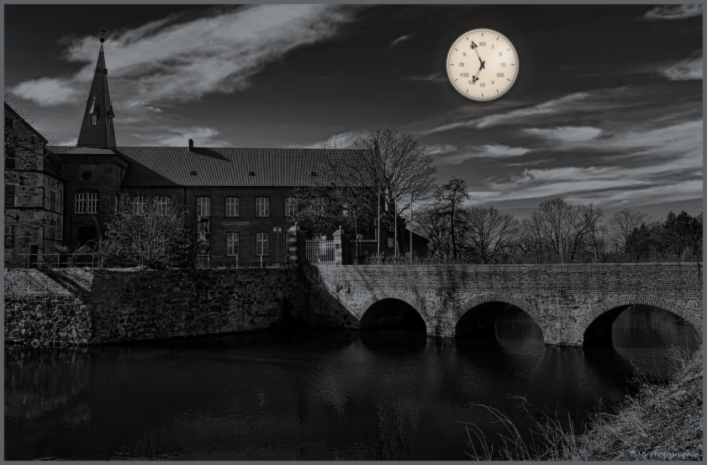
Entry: h=6 m=56
